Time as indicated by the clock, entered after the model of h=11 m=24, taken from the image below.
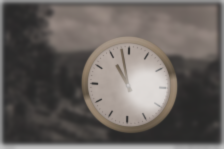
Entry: h=10 m=58
